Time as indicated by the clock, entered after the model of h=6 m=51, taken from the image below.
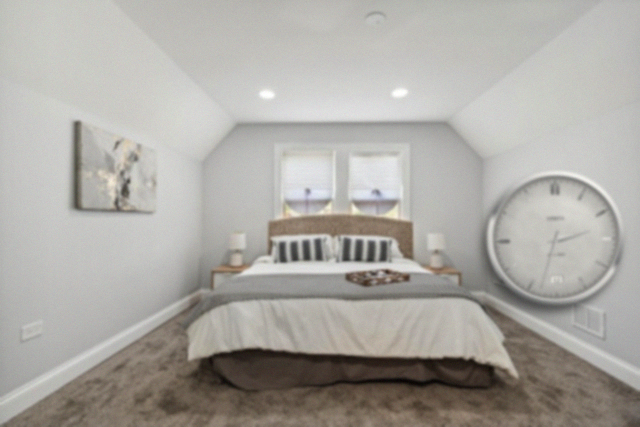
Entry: h=2 m=33
